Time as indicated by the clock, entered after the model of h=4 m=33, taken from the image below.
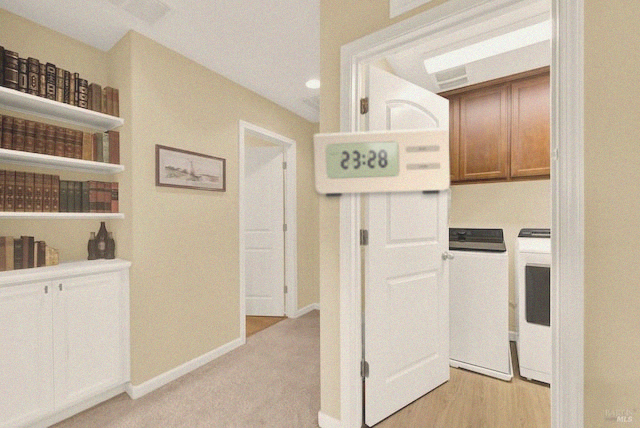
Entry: h=23 m=28
